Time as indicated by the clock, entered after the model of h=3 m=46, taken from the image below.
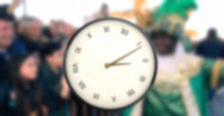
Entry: h=2 m=6
